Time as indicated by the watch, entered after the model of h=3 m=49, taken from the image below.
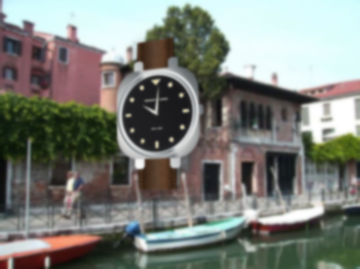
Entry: h=10 m=1
